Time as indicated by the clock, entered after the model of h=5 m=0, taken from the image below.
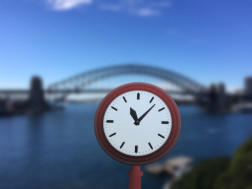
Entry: h=11 m=7
